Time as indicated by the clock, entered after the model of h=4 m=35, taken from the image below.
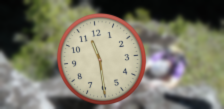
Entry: h=11 m=30
